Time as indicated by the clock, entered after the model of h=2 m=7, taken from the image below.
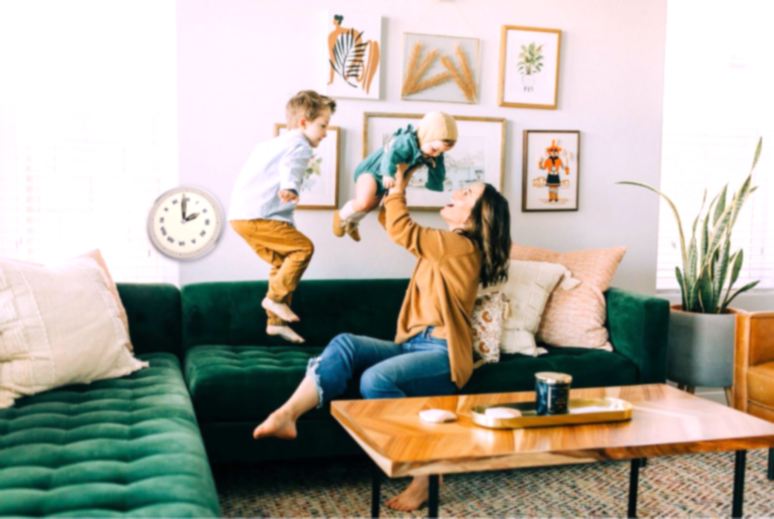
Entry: h=1 m=59
